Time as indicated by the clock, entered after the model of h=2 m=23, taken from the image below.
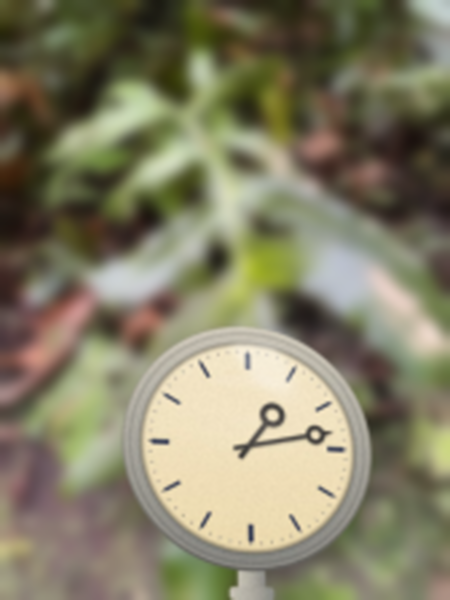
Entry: h=1 m=13
